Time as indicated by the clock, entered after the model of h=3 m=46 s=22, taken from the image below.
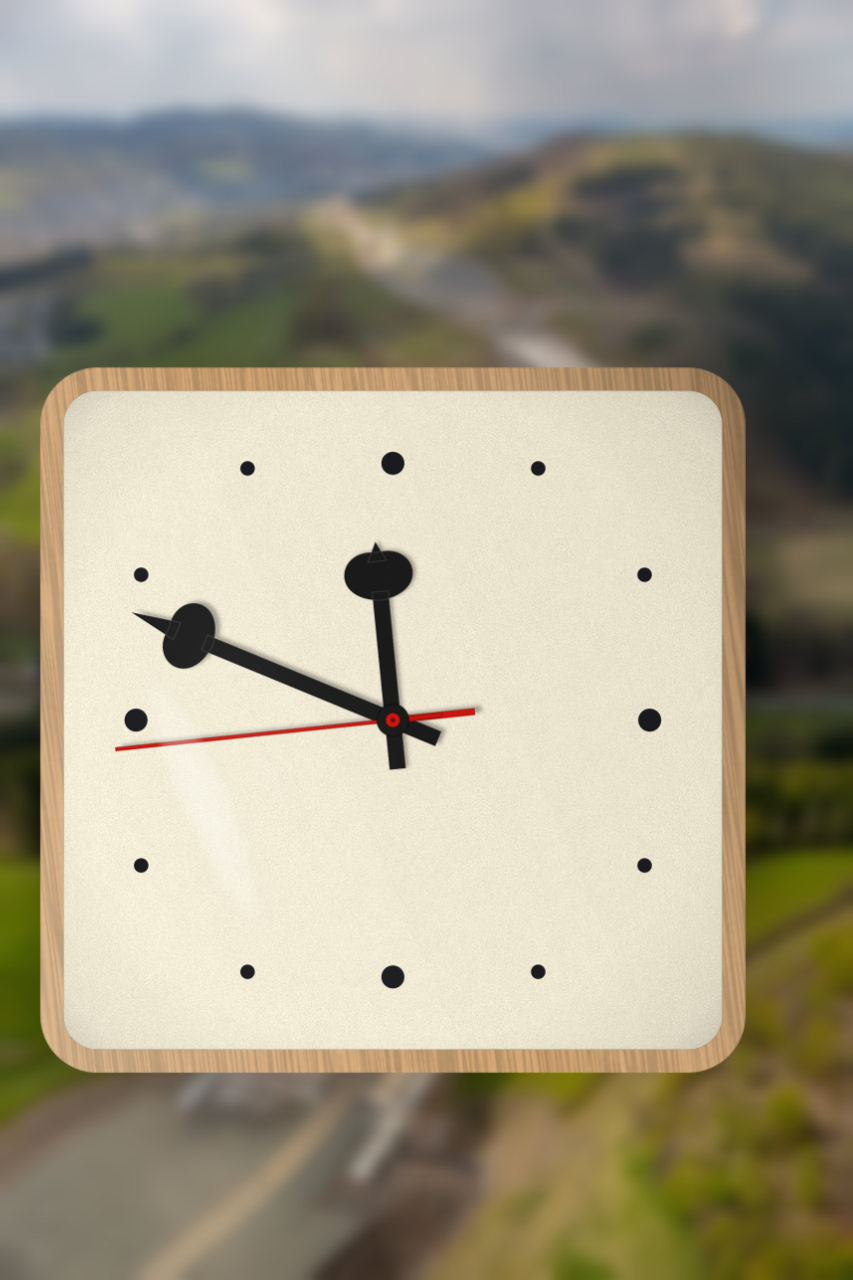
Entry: h=11 m=48 s=44
